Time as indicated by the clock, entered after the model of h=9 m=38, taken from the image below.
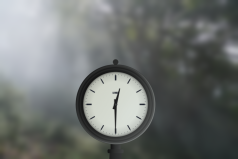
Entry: h=12 m=30
